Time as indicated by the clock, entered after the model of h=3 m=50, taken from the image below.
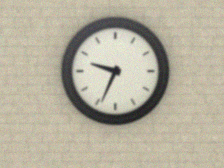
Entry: h=9 m=34
